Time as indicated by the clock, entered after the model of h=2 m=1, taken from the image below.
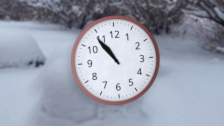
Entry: h=10 m=54
